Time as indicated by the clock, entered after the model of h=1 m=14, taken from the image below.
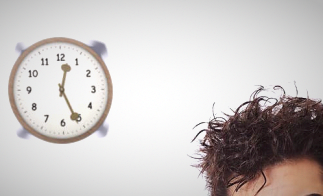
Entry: h=12 m=26
